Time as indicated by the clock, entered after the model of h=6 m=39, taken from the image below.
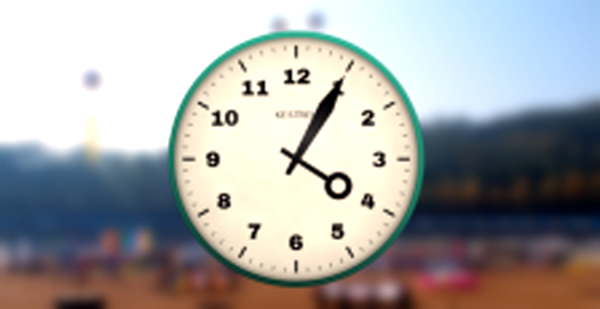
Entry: h=4 m=5
